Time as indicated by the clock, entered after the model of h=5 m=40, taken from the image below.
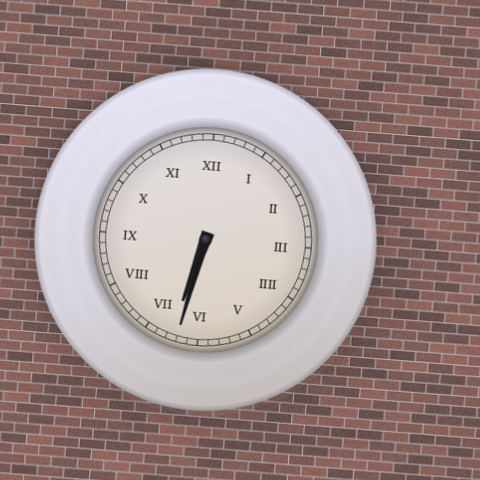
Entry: h=6 m=32
